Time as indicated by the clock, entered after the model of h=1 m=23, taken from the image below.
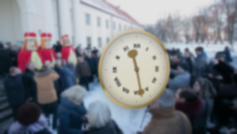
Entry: h=11 m=28
